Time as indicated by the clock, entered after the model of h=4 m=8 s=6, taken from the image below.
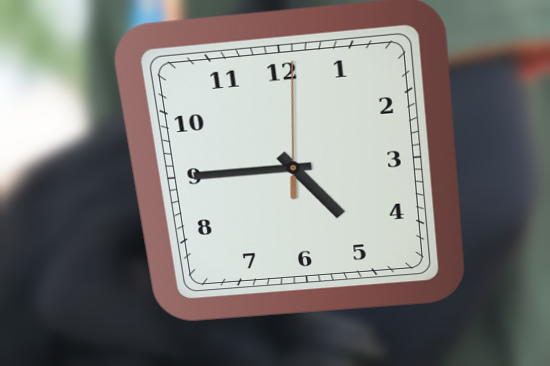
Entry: h=4 m=45 s=1
